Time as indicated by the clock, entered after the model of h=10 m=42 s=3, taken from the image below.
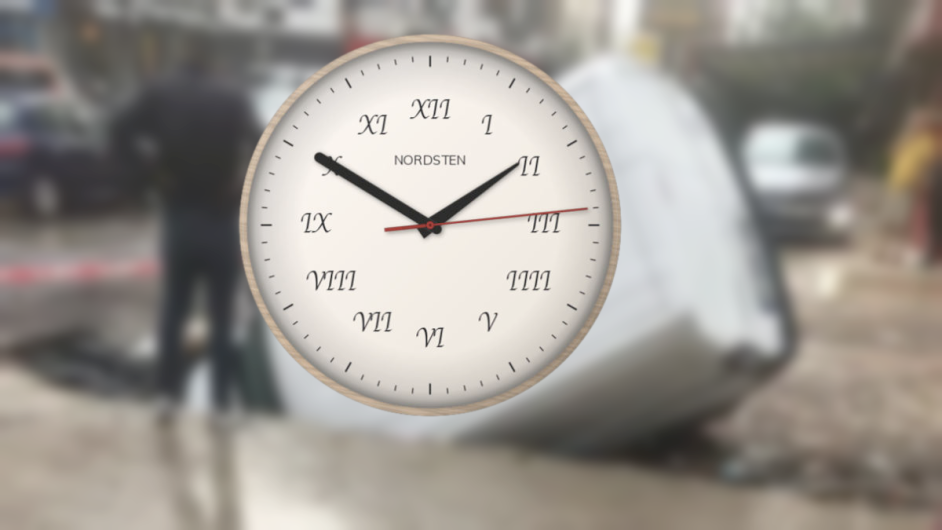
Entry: h=1 m=50 s=14
